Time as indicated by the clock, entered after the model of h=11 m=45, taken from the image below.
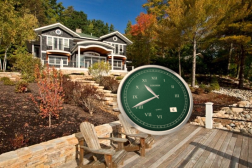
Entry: h=10 m=41
